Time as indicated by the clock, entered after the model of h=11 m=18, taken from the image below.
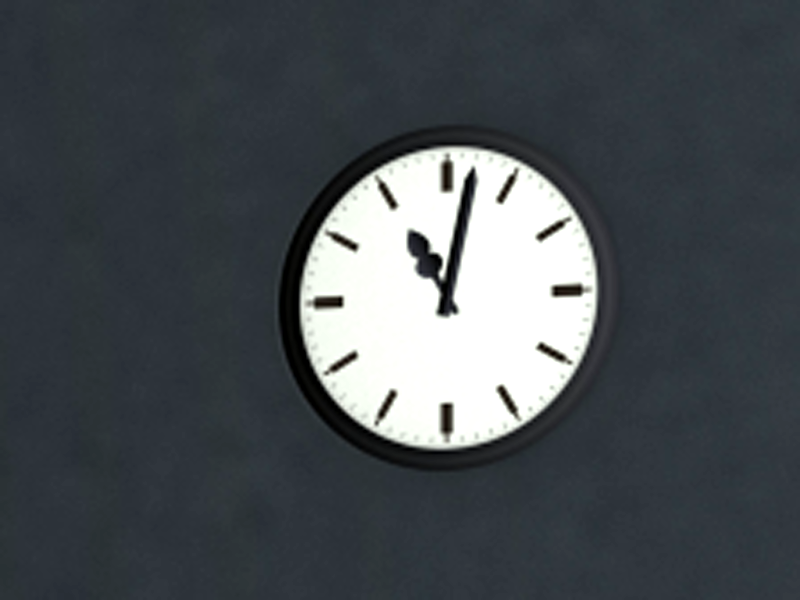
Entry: h=11 m=2
